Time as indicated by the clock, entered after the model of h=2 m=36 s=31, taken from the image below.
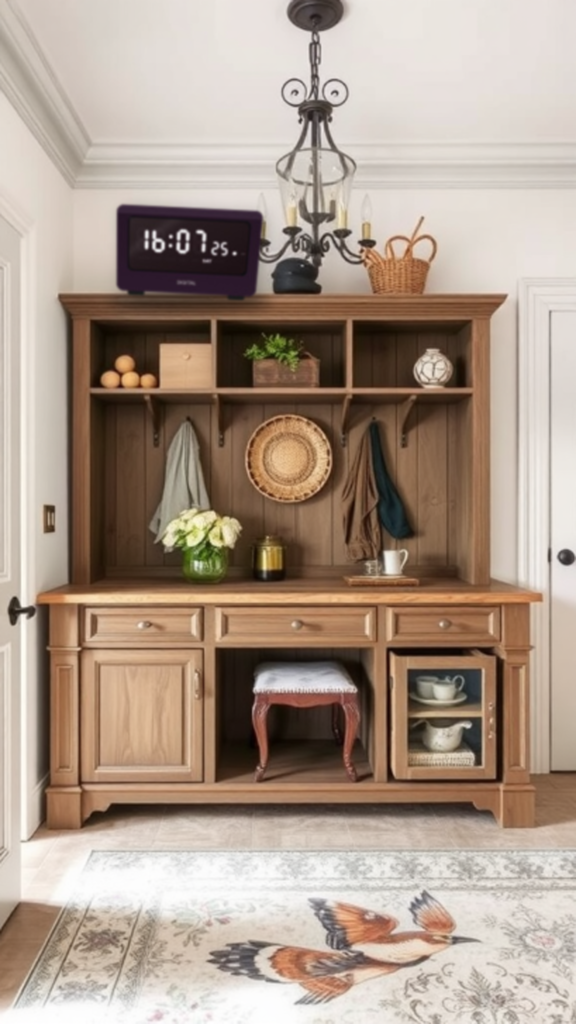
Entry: h=16 m=7 s=25
